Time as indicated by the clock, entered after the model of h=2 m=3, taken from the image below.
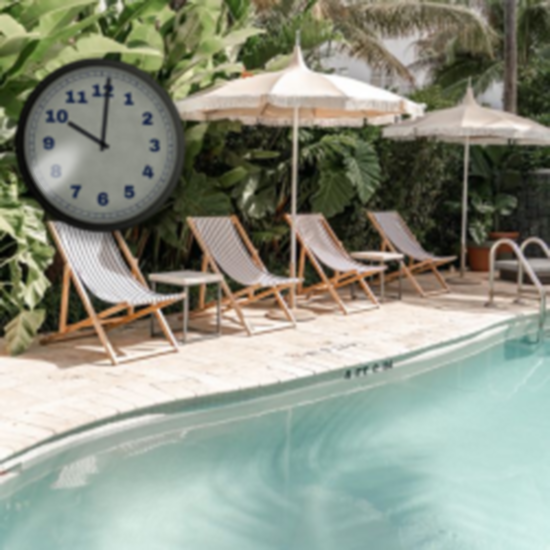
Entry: h=10 m=1
